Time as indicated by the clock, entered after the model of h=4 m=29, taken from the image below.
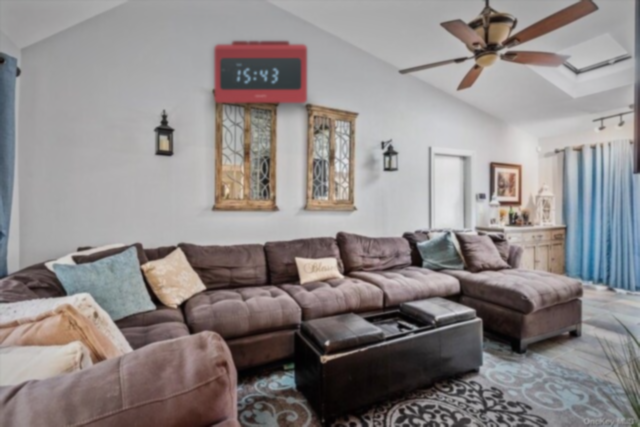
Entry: h=15 m=43
